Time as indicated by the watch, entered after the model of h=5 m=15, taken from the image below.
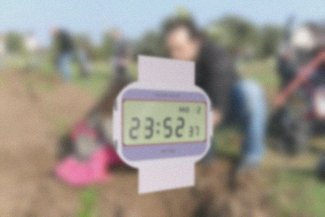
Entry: h=23 m=52
